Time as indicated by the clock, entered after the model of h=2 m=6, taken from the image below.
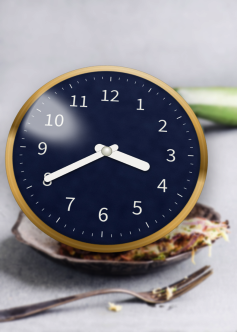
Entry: h=3 m=40
